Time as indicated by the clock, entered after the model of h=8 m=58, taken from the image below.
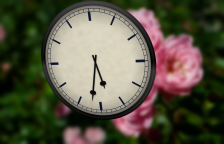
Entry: h=5 m=32
